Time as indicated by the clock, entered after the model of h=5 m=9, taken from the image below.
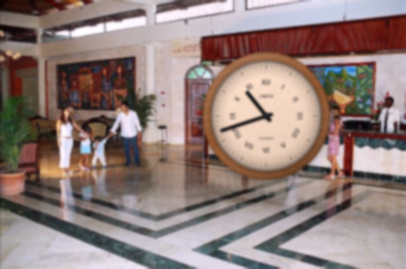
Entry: h=10 m=42
